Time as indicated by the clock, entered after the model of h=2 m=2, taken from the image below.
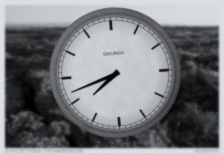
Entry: h=7 m=42
